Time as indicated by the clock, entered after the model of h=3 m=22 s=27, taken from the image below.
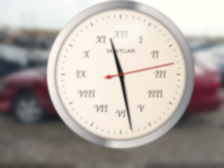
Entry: h=11 m=28 s=13
